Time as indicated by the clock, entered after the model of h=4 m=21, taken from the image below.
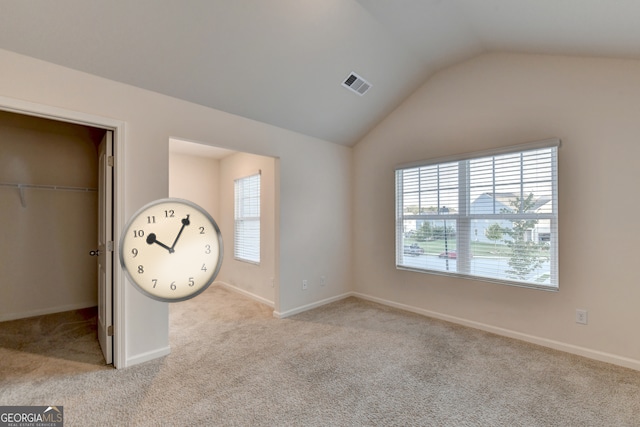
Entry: h=10 m=5
